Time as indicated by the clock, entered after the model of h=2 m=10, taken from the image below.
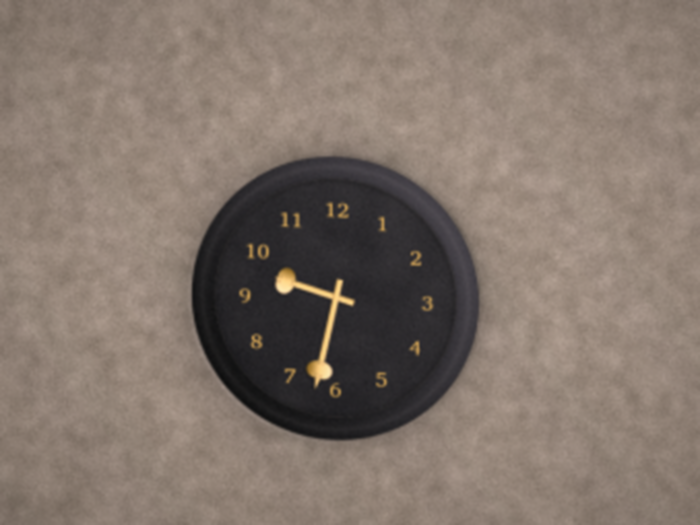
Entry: h=9 m=32
